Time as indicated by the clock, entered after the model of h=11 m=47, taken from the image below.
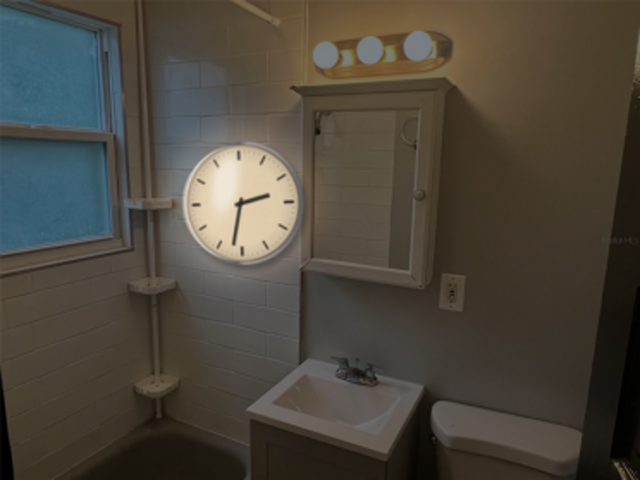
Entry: h=2 m=32
